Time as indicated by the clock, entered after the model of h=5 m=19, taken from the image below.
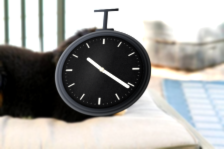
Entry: h=10 m=21
